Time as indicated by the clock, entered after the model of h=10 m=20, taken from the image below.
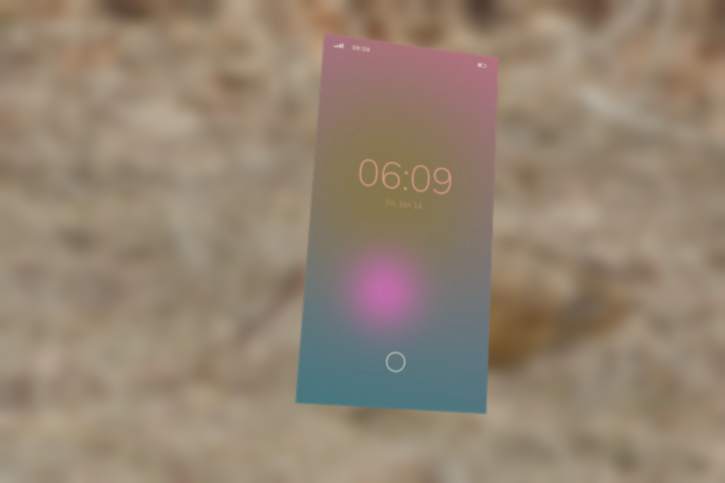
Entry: h=6 m=9
